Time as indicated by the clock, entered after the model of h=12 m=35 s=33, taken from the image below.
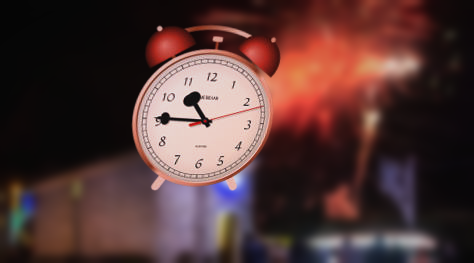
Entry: h=10 m=45 s=12
